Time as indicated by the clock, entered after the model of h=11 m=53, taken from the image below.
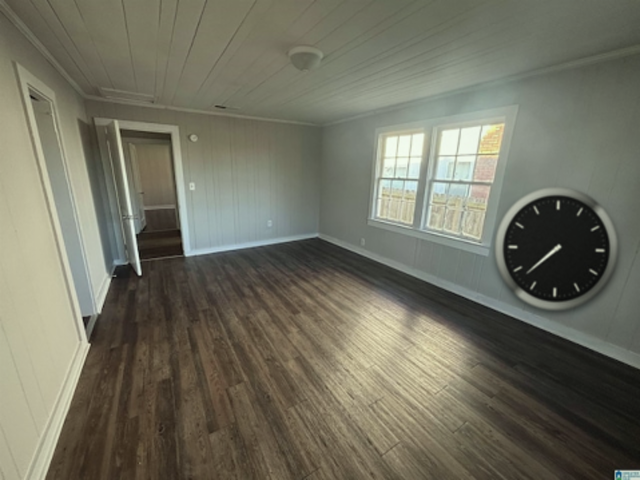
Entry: h=7 m=38
